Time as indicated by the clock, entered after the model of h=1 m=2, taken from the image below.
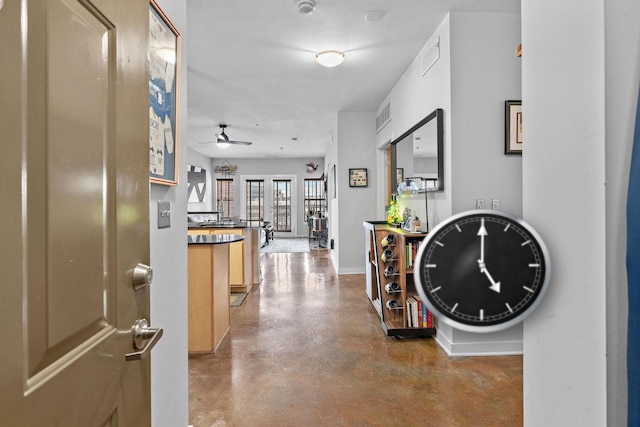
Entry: h=5 m=0
